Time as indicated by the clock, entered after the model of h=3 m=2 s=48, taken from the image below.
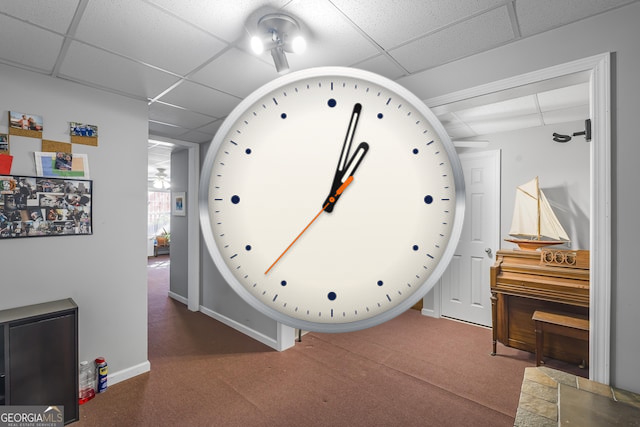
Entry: h=1 m=2 s=37
